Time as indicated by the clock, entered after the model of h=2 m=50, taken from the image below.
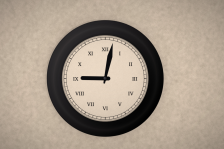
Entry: h=9 m=2
